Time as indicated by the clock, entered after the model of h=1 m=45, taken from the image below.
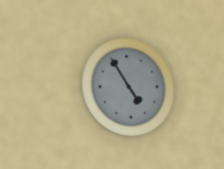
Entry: h=4 m=55
